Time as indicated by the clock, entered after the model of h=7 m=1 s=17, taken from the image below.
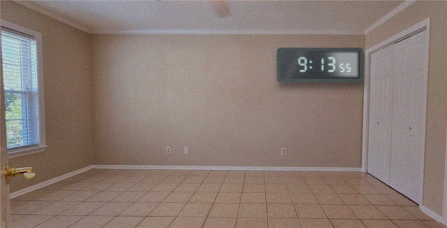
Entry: h=9 m=13 s=55
